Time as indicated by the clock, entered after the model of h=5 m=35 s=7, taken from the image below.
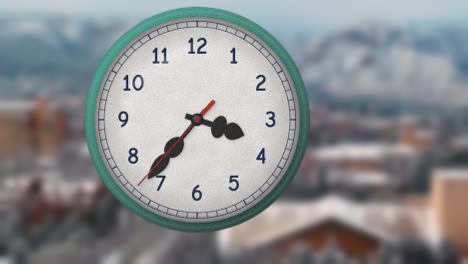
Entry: h=3 m=36 s=37
